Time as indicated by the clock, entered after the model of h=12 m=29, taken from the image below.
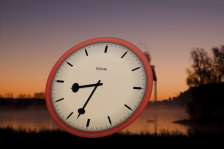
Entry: h=8 m=33
